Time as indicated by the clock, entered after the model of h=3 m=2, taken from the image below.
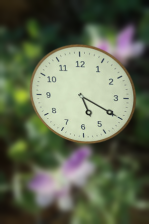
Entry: h=5 m=20
